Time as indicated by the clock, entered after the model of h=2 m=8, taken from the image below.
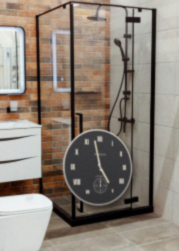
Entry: h=4 m=58
